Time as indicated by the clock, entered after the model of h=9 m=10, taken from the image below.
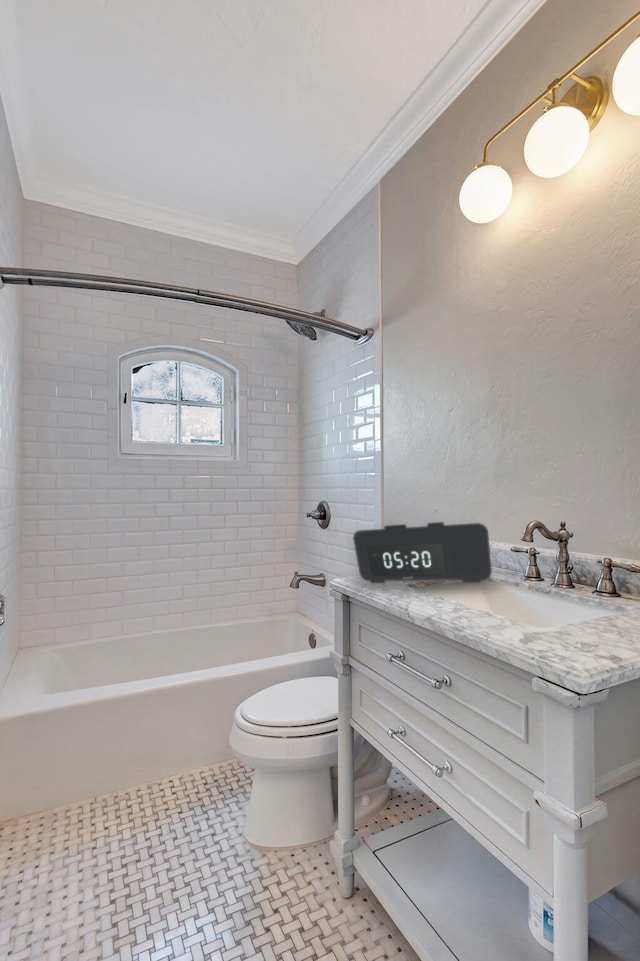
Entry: h=5 m=20
